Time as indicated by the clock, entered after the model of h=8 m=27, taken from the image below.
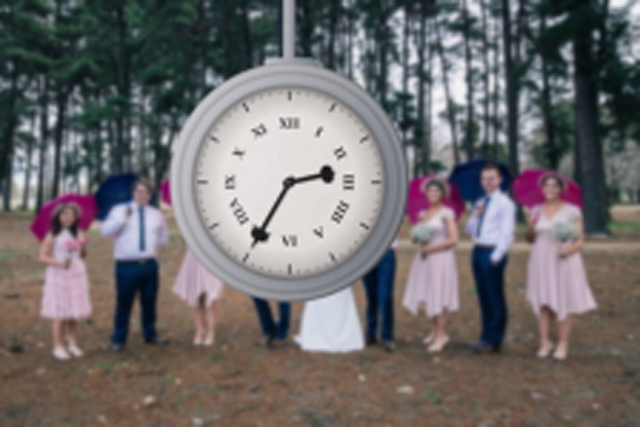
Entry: h=2 m=35
